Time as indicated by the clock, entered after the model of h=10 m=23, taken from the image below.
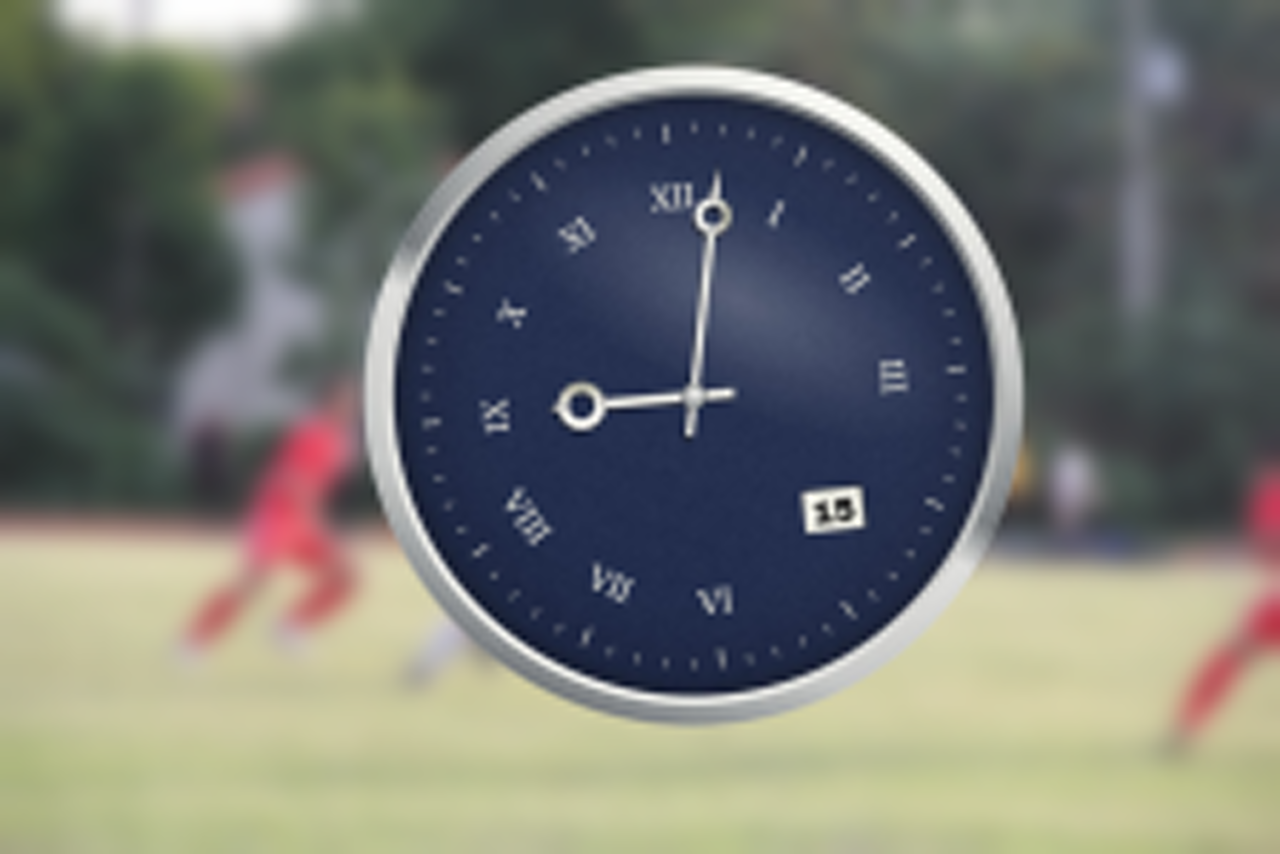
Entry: h=9 m=2
